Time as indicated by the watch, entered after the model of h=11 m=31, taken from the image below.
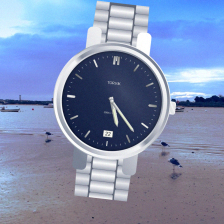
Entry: h=5 m=23
